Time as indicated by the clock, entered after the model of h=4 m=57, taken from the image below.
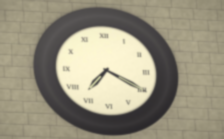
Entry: h=7 m=20
